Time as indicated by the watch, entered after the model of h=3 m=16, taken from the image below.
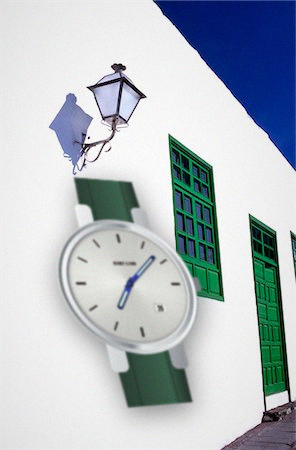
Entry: h=7 m=8
